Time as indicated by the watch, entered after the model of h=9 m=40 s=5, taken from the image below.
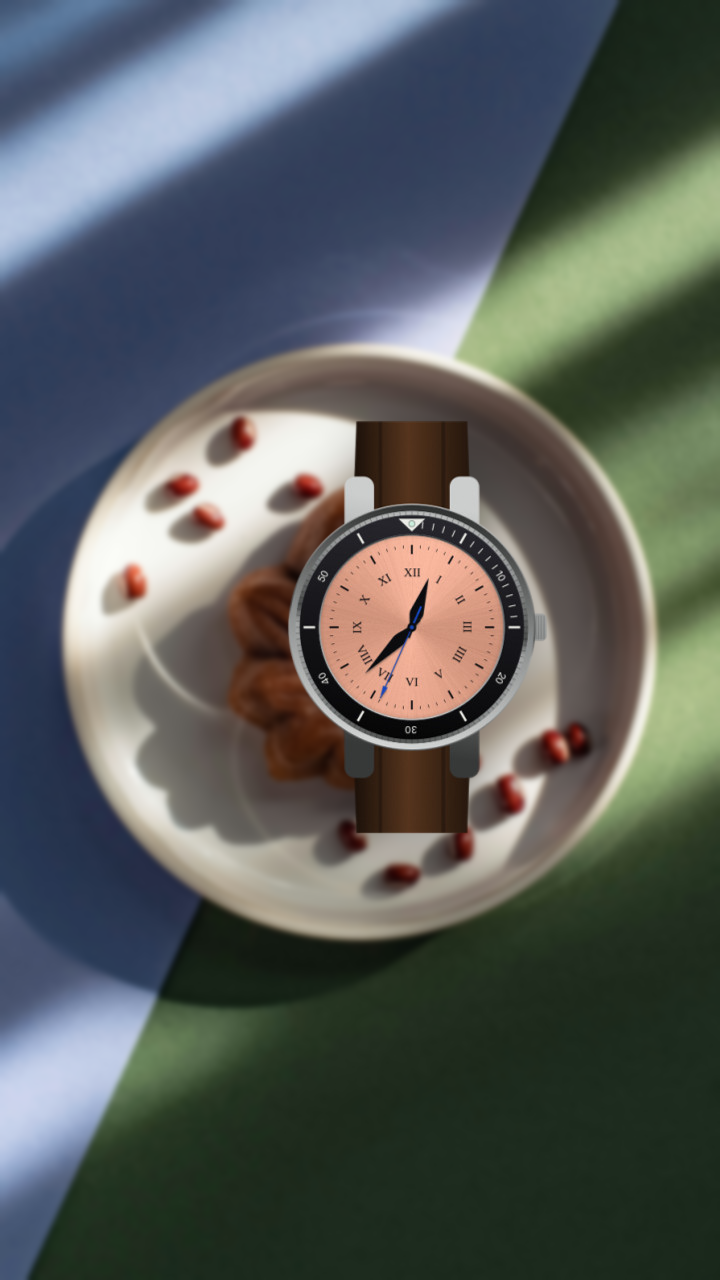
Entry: h=12 m=37 s=34
